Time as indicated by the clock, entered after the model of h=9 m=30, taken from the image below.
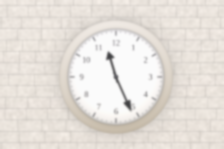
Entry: h=11 m=26
